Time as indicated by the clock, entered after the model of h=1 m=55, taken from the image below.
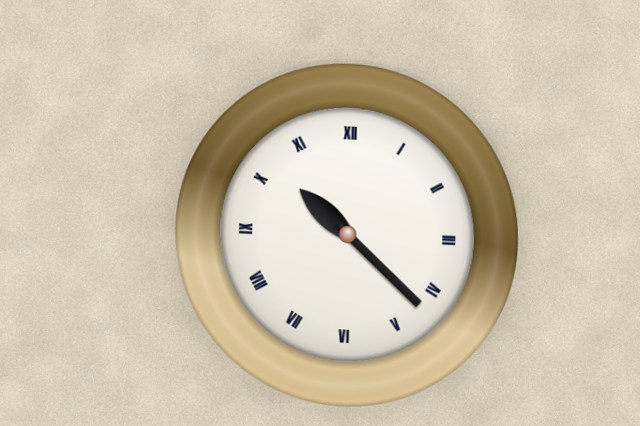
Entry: h=10 m=22
